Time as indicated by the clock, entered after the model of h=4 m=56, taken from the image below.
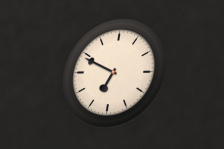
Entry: h=6 m=49
